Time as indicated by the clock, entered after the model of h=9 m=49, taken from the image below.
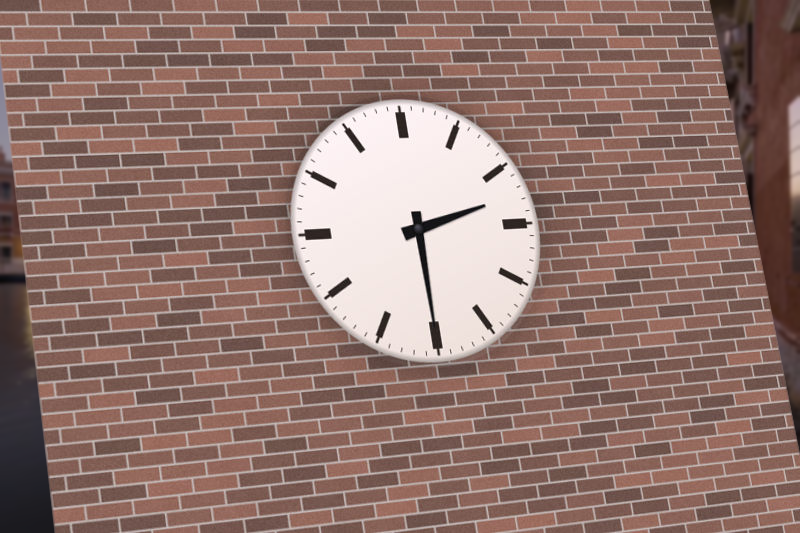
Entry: h=2 m=30
